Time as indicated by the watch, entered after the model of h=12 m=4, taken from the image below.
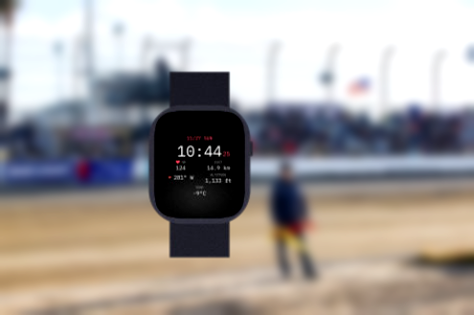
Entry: h=10 m=44
